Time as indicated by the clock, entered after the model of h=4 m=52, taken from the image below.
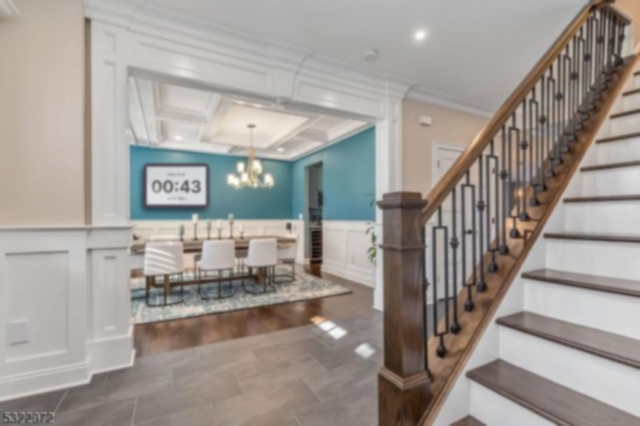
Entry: h=0 m=43
